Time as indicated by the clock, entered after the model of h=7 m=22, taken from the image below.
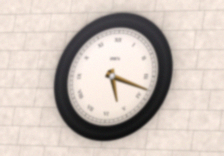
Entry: h=5 m=18
